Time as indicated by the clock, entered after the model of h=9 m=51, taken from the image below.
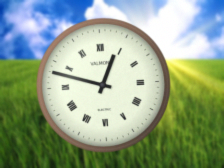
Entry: h=12 m=48
